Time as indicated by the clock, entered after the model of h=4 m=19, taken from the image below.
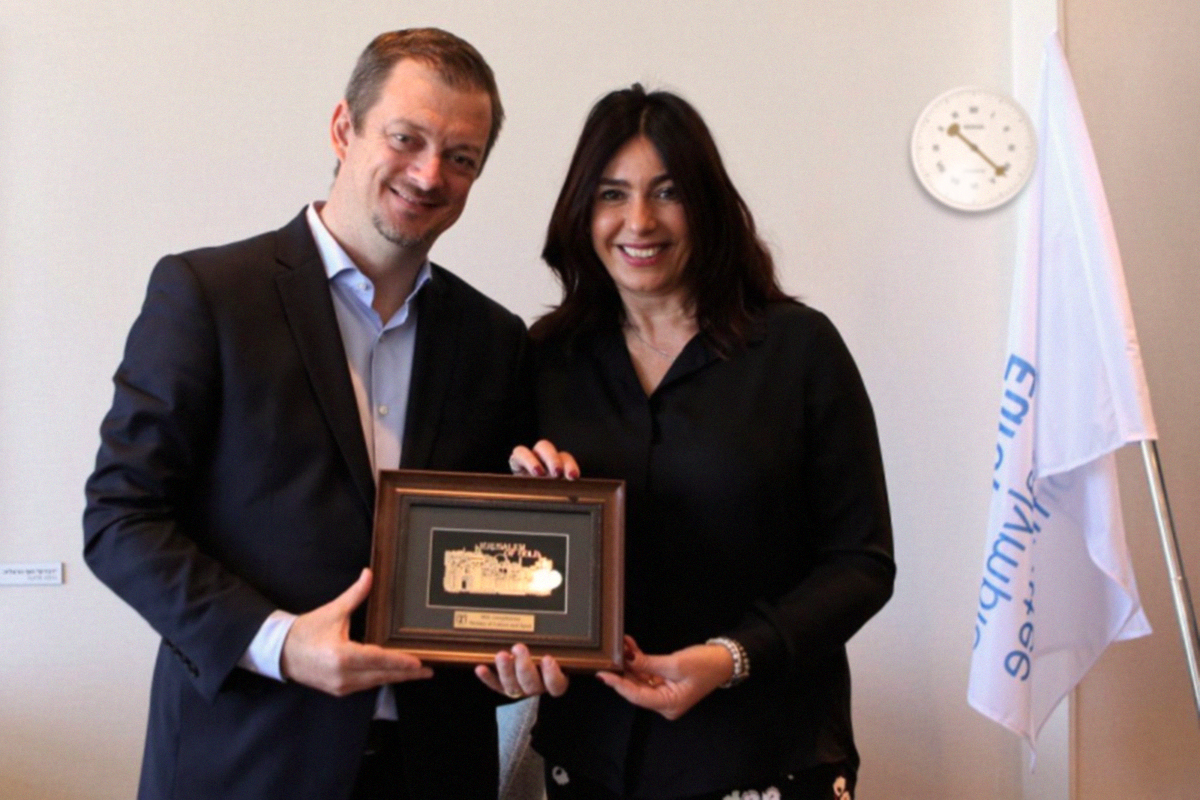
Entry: h=10 m=22
